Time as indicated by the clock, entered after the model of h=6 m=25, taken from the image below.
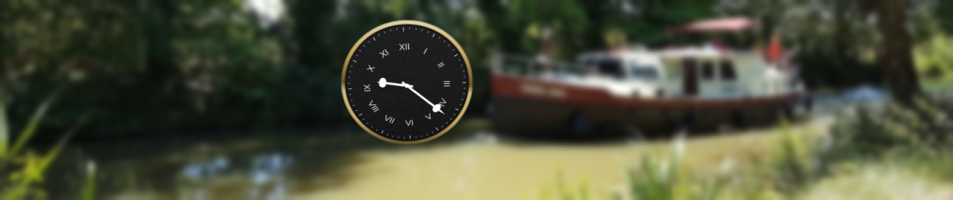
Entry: h=9 m=22
